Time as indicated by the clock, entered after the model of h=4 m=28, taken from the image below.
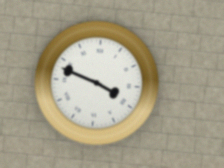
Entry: h=3 m=48
